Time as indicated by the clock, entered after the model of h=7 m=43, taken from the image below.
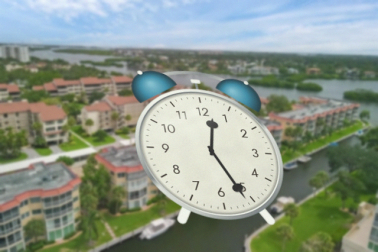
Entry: h=12 m=26
